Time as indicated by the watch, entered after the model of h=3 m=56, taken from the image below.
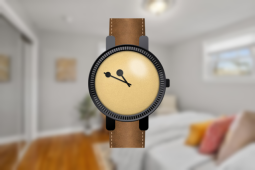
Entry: h=10 m=49
